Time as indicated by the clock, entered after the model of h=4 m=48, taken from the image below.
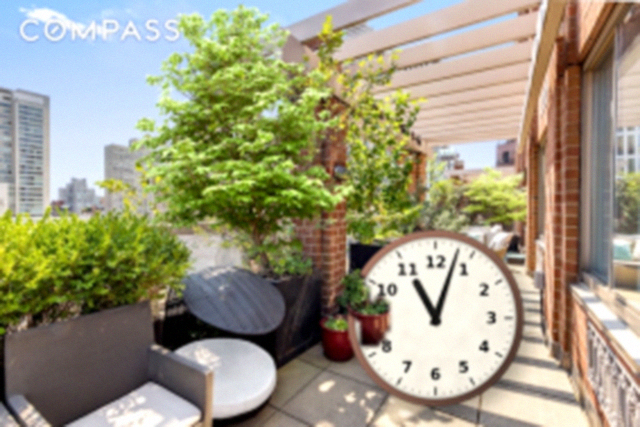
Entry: h=11 m=3
